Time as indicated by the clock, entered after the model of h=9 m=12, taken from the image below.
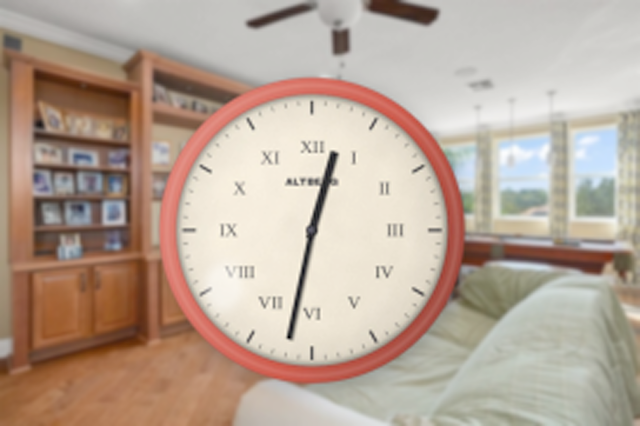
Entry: h=12 m=32
